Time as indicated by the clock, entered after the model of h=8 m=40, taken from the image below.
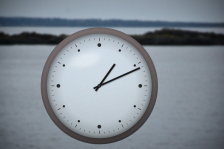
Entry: h=1 m=11
